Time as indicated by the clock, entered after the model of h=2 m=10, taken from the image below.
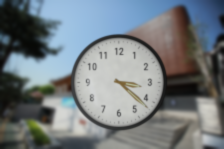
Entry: h=3 m=22
